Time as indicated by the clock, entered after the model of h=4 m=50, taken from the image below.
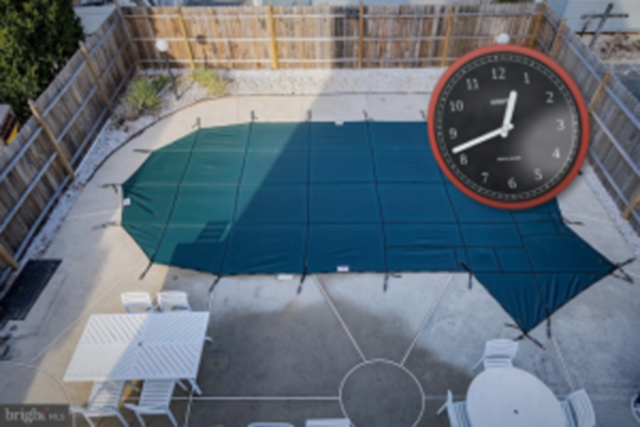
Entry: h=12 m=42
